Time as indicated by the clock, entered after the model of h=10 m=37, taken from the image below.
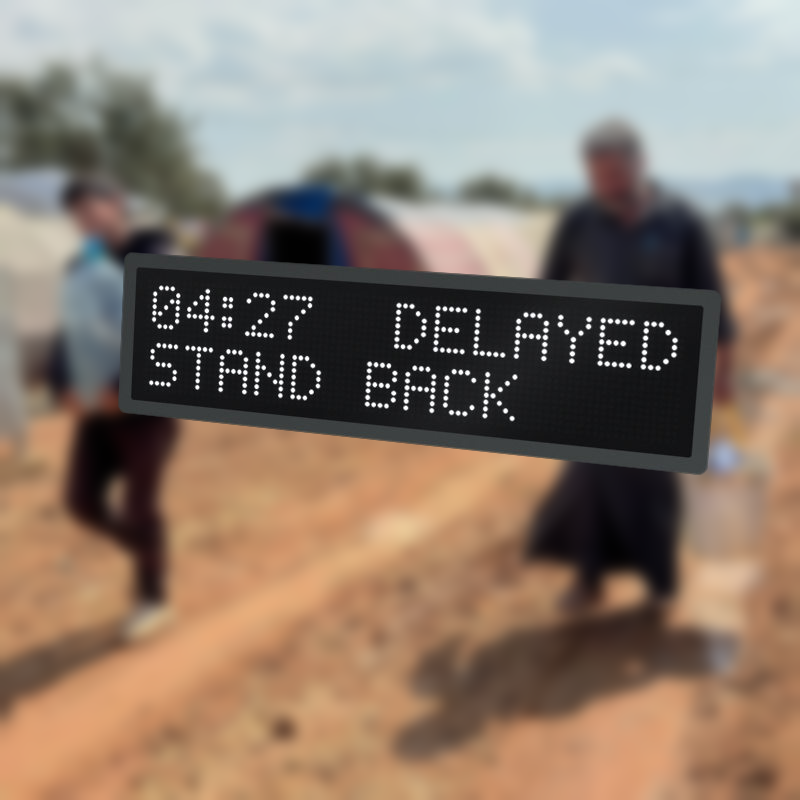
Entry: h=4 m=27
